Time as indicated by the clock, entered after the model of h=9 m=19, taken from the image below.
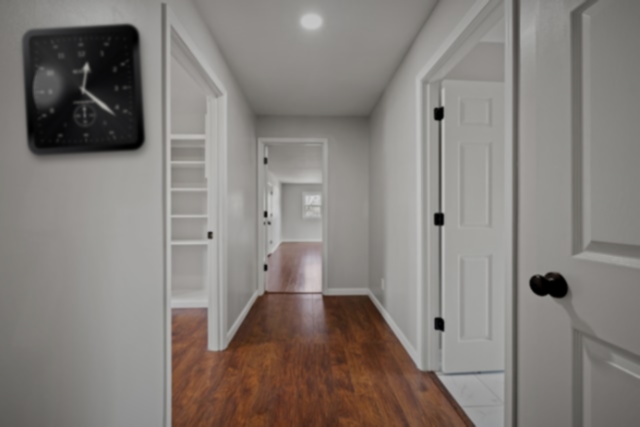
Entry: h=12 m=22
